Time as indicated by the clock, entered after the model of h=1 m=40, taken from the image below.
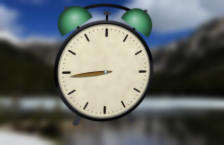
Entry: h=8 m=44
